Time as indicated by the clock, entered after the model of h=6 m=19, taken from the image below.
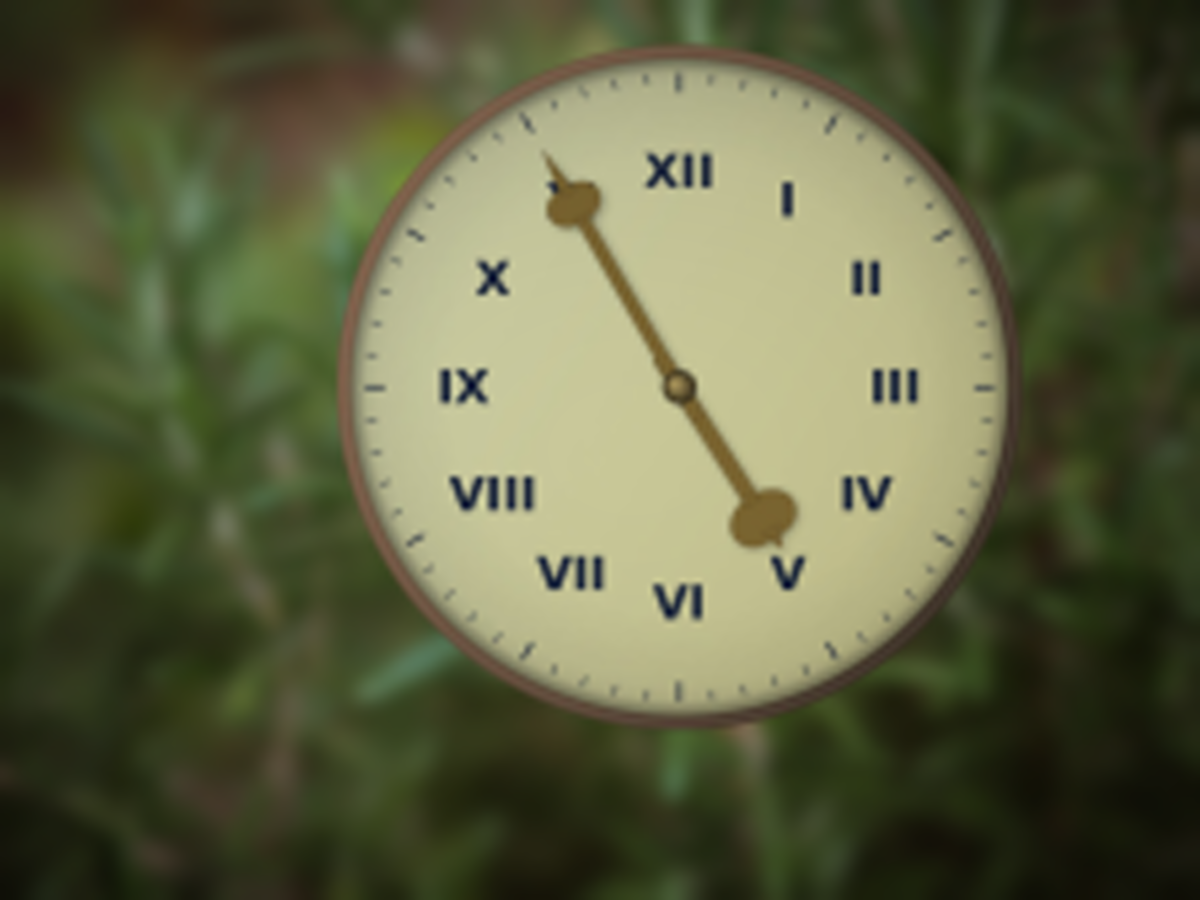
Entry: h=4 m=55
